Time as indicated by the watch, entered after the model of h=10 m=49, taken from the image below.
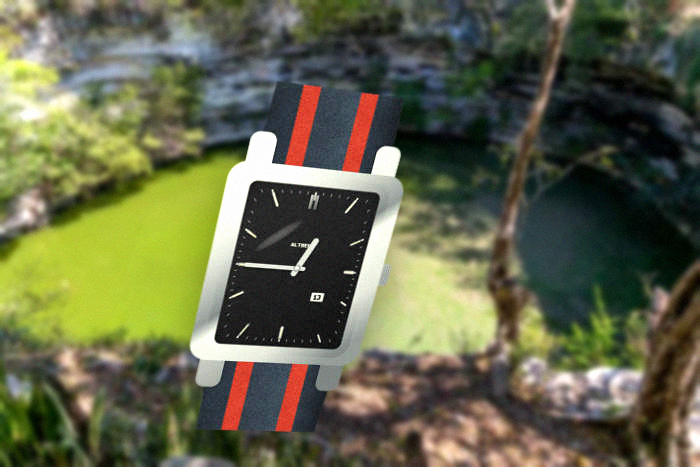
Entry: h=12 m=45
